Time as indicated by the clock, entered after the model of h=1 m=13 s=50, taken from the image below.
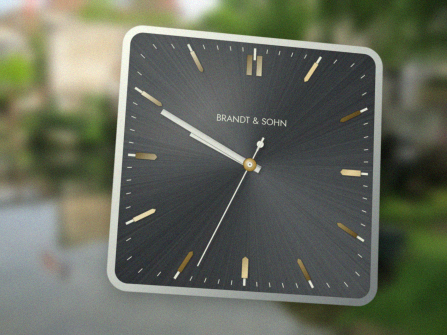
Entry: h=9 m=49 s=34
